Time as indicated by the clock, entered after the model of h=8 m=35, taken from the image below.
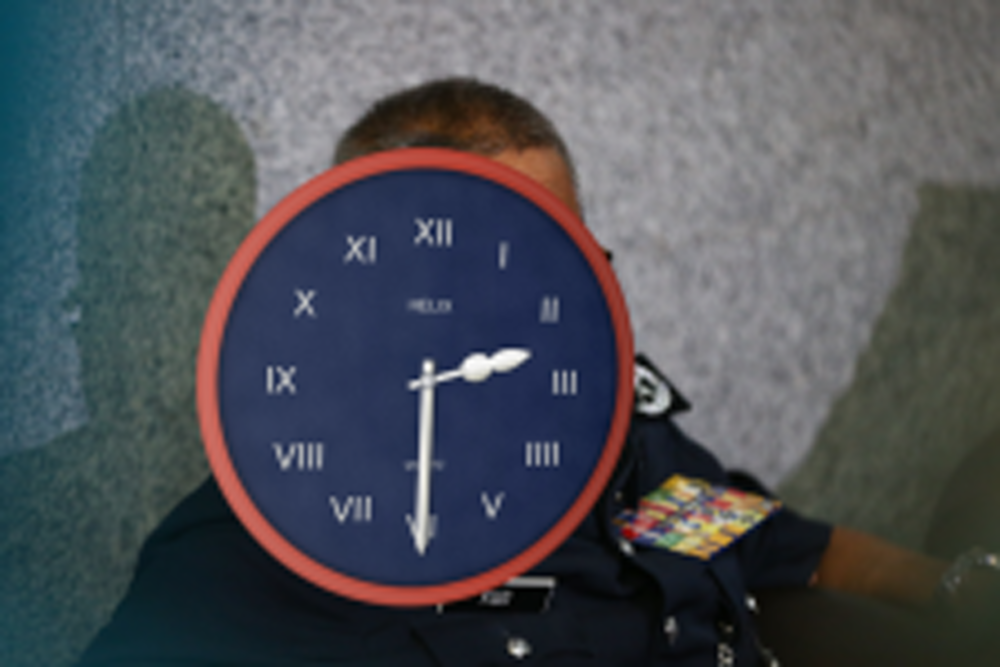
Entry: h=2 m=30
